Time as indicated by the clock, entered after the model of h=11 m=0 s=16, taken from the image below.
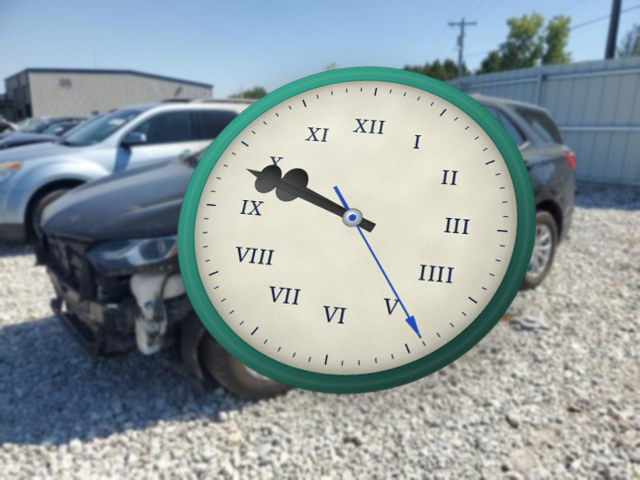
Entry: h=9 m=48 s=24
